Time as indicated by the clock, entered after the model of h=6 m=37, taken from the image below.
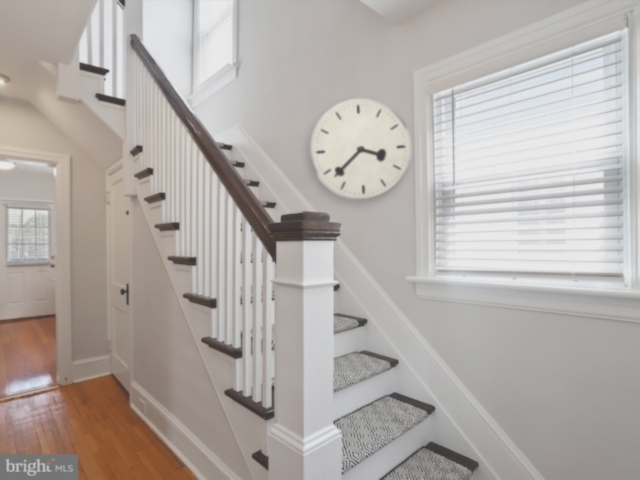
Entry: h=3 m=38
